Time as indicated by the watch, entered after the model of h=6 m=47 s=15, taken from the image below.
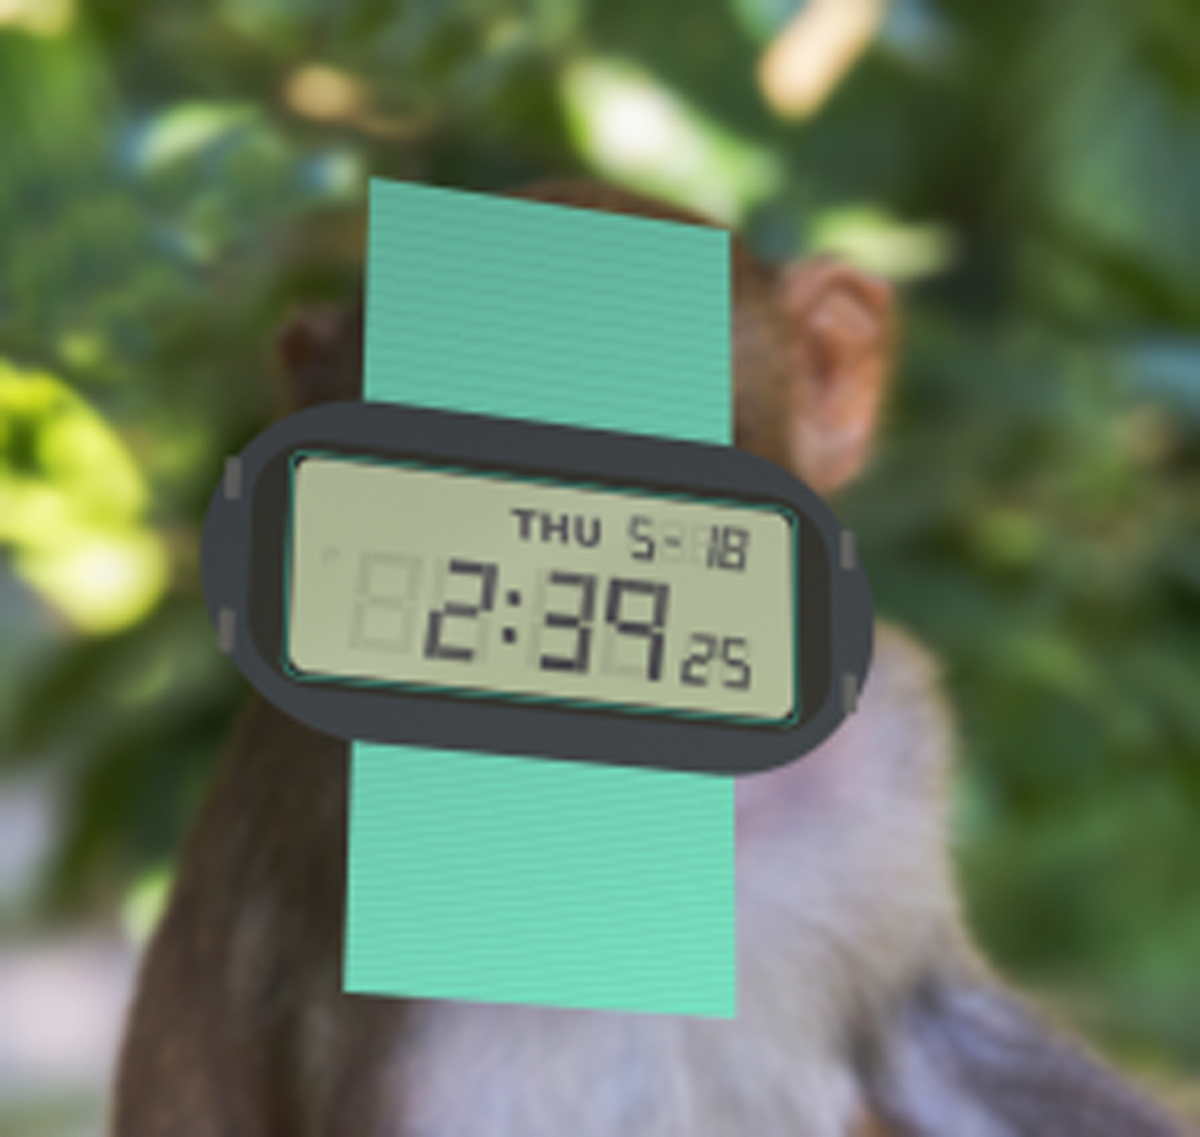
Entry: h=2 m=39 s=25
